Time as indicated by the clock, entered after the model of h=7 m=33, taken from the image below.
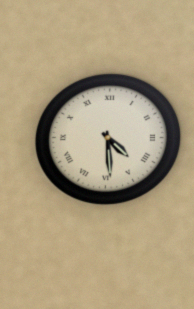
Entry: h=4 m=29
